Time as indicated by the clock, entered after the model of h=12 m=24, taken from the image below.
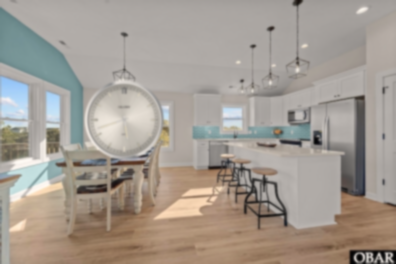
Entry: h=5 m=42
